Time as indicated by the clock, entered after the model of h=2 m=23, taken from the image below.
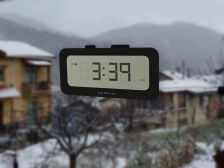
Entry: h=3 m=39
